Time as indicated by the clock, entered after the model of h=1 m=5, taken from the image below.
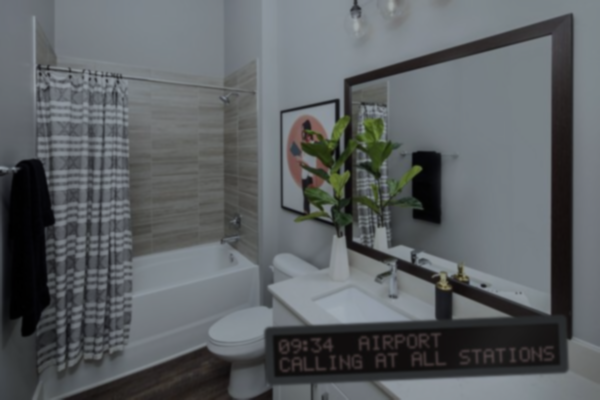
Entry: h=9 m=34
